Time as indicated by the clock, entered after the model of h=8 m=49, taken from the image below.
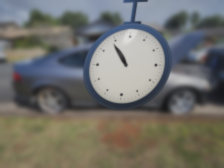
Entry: h=10 m=54
